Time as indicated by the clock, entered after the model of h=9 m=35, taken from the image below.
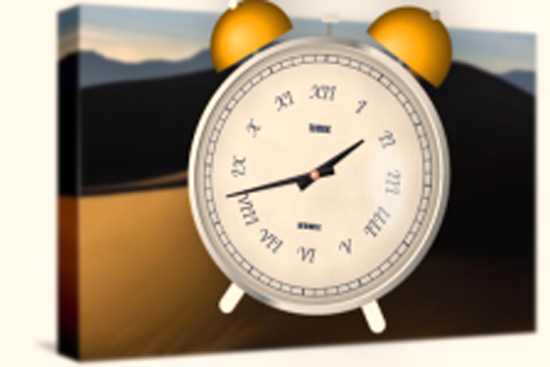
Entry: h=1 m=42
